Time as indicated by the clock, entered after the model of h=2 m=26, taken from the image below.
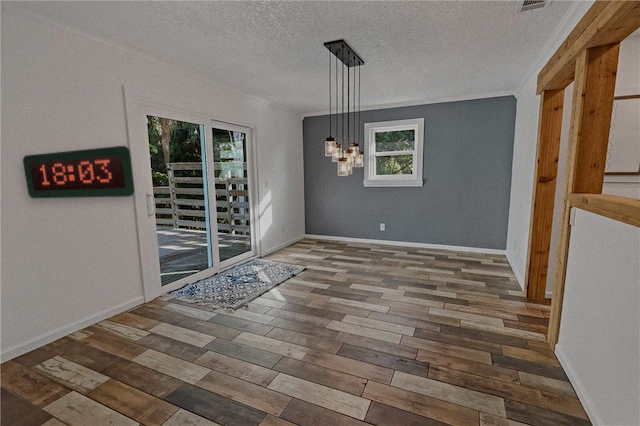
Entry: h=18 m=3
